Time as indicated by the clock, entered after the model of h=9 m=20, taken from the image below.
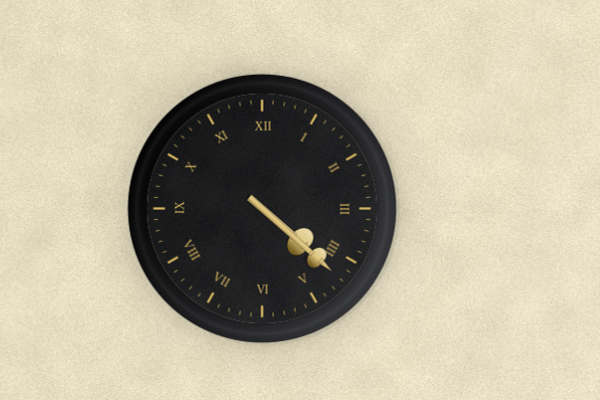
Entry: h=4 m=22
